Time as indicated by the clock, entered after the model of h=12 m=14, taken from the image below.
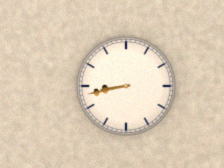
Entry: h=8 m=43
